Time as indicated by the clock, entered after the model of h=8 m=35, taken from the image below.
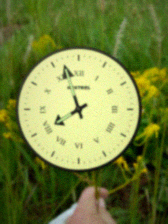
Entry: h=7 m=57
